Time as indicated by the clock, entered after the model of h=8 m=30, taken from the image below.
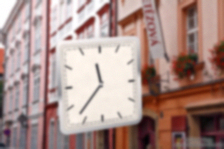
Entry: h=11 m=37
